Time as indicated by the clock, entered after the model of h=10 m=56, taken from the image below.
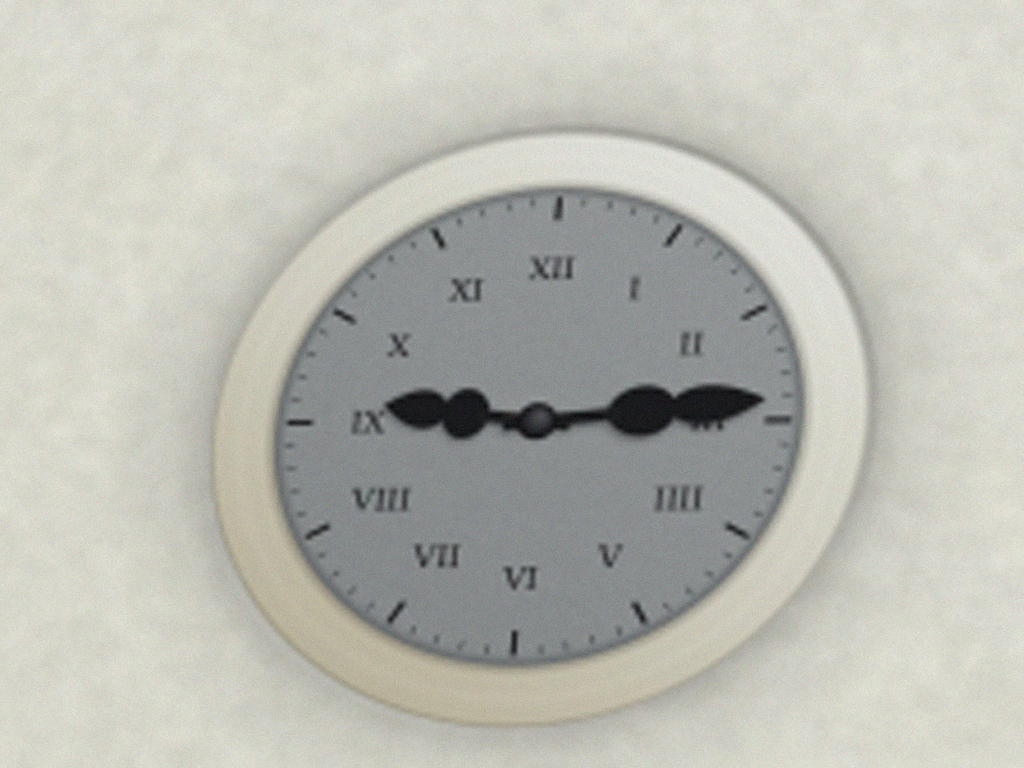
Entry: h=9 m=14
